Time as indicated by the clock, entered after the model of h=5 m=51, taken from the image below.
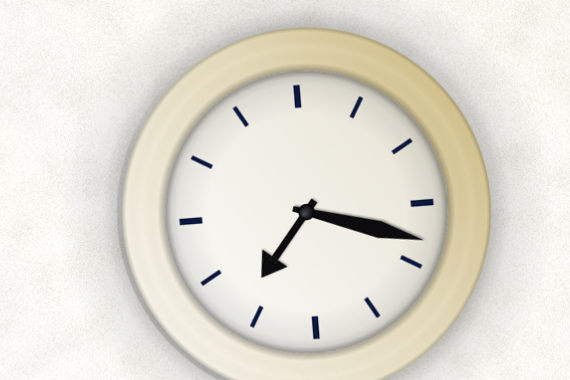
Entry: h=7 m=18
